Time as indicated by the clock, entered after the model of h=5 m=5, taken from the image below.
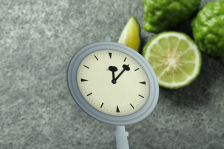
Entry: h=12 m=7
